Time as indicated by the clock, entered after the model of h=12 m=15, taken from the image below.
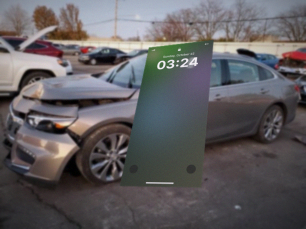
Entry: h=3 m=24
